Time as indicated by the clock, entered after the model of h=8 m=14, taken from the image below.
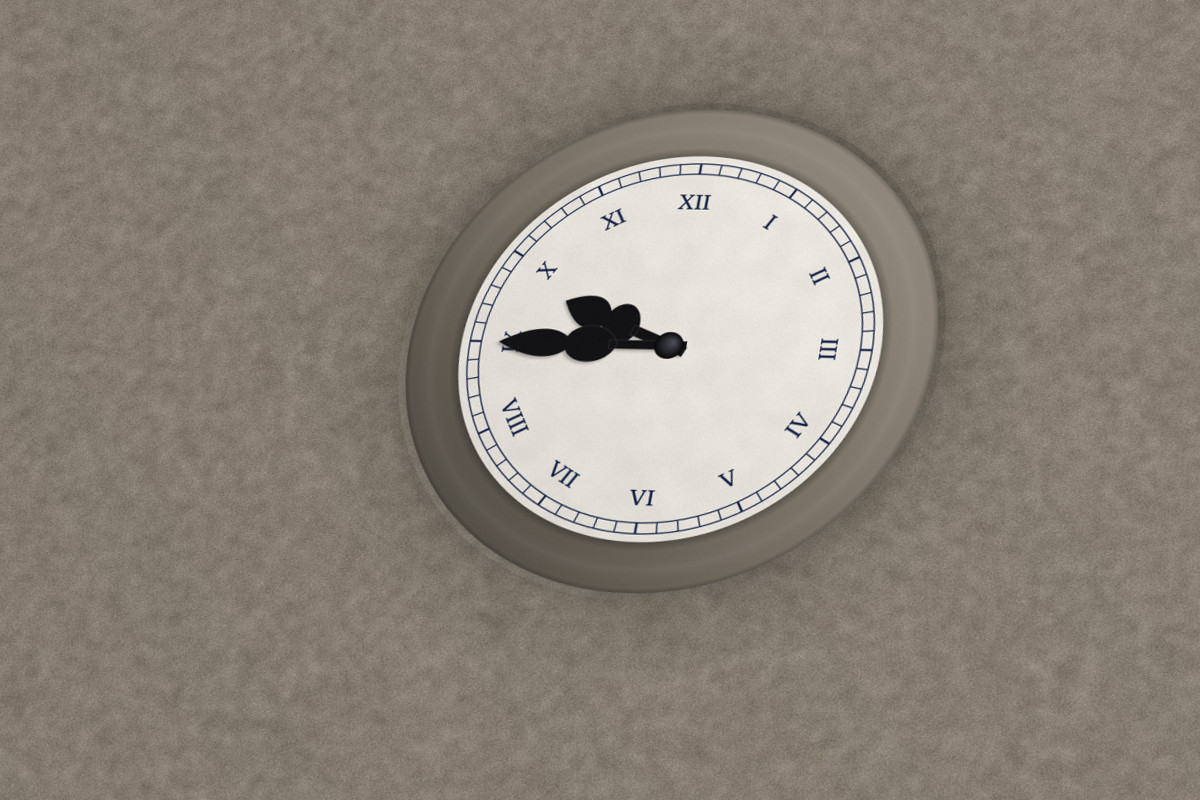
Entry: h=9 m=45
